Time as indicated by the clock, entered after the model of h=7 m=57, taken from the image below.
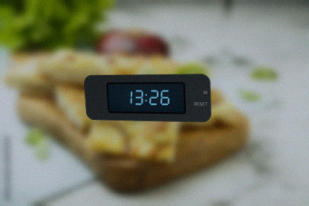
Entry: h=13 m=26
